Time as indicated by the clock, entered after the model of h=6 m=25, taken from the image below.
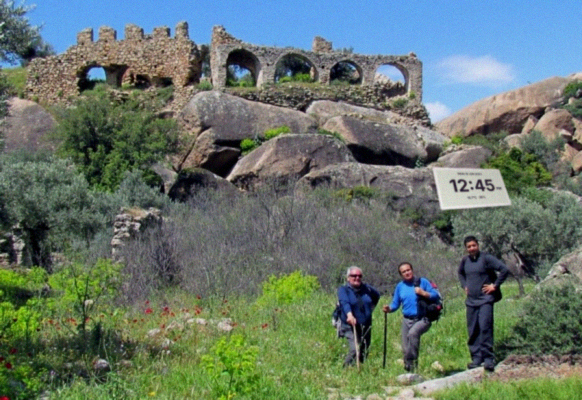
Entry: h=12 m=45
